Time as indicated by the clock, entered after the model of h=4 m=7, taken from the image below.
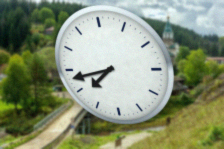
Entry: h=7 m=43
